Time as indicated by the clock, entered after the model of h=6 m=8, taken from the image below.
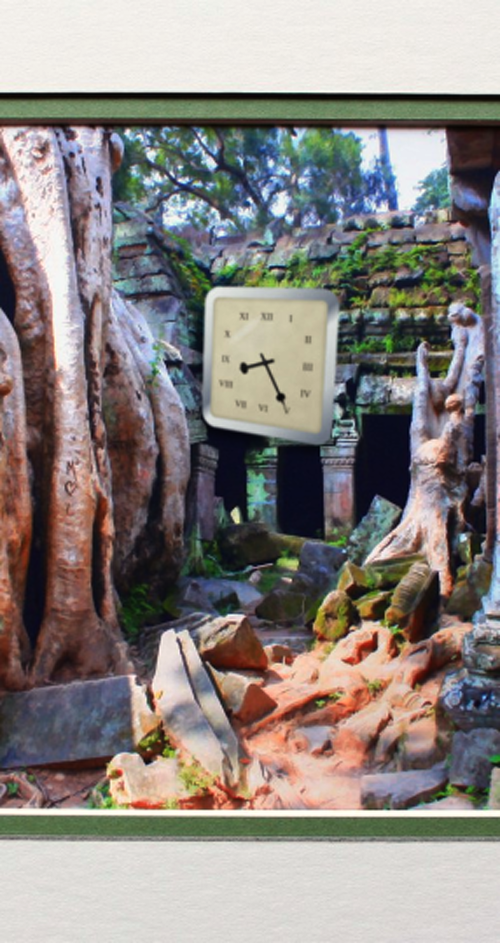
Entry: h=8 m=25
